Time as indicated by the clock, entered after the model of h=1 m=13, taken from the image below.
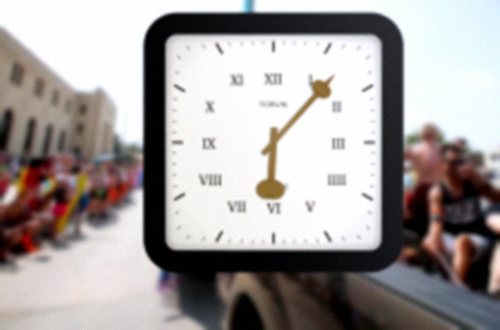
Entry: h=6 m=7
